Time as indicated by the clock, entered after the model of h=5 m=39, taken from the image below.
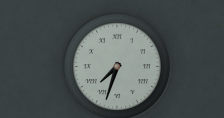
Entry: h=7 m=33
